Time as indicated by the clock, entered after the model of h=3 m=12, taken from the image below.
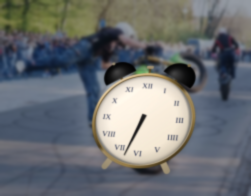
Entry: h=6 m=33
